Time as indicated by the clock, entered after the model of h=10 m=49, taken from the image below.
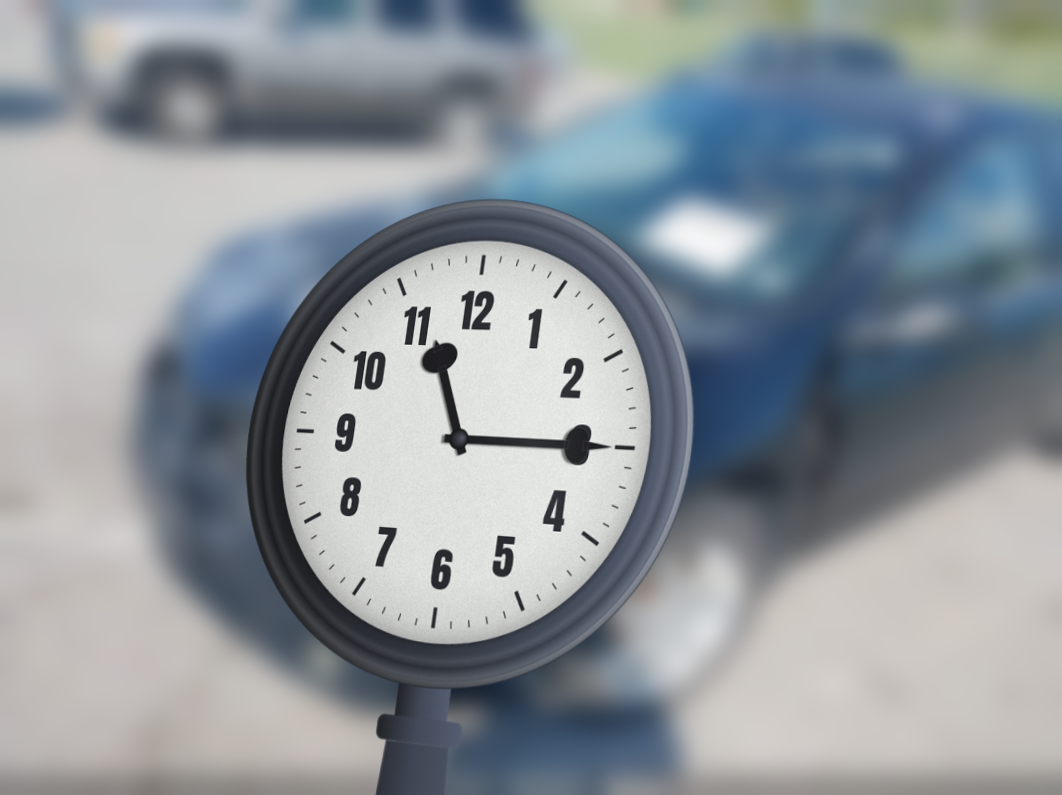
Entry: h=11 m=15
